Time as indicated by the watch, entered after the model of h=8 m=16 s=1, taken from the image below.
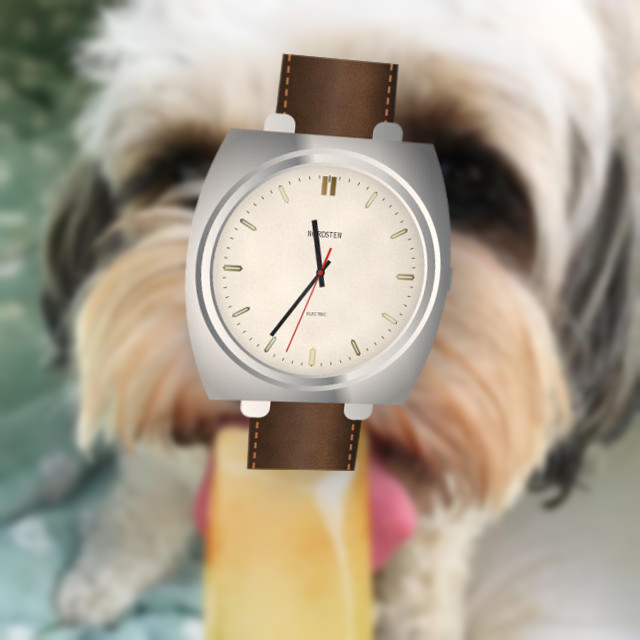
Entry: h=11 m=35 s=33
